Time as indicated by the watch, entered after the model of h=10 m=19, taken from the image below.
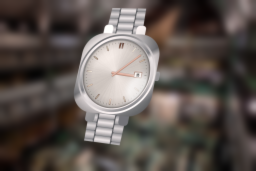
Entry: h=3 m=8
